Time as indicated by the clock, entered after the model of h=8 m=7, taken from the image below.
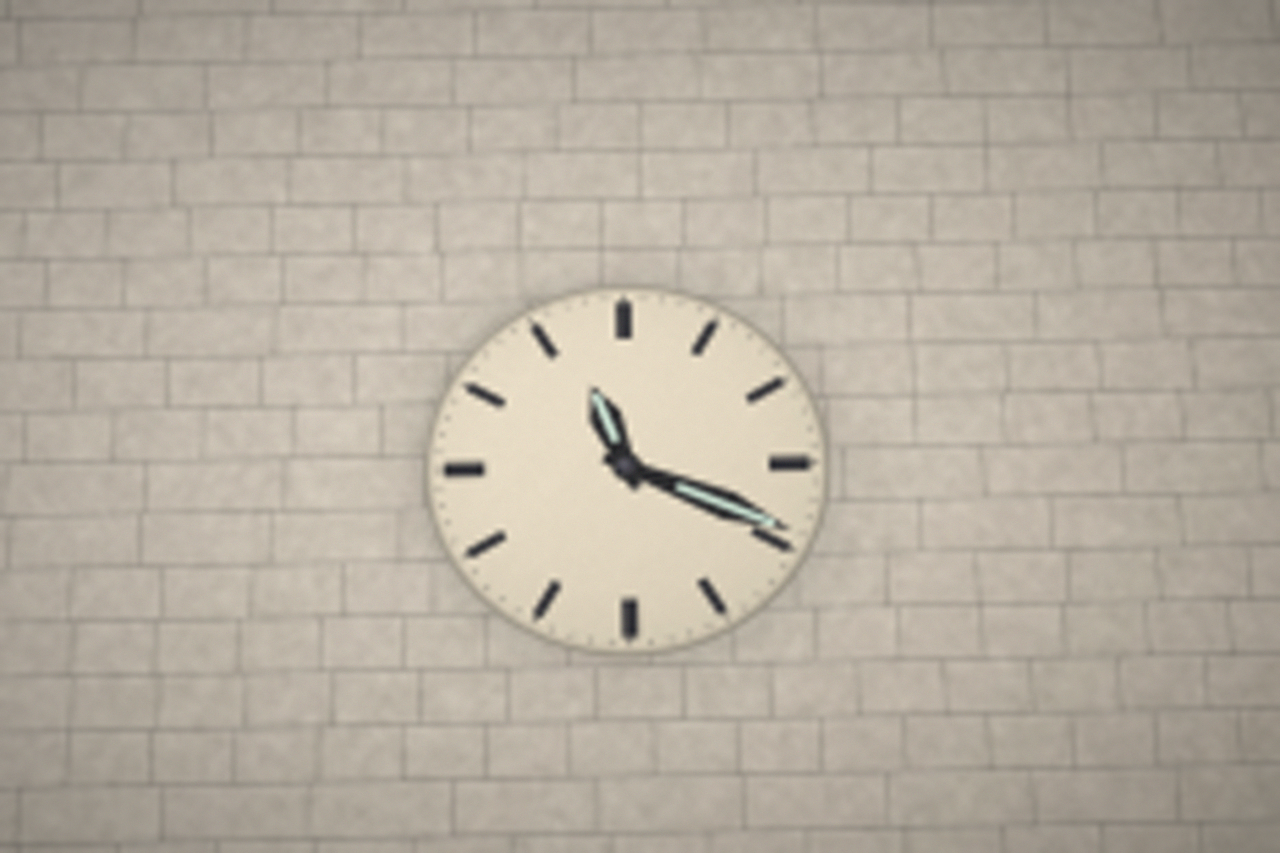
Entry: h=11 m=19
